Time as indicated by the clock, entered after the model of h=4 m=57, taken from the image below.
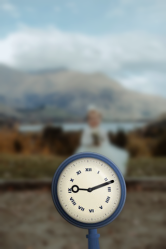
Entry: h=9 m=12
